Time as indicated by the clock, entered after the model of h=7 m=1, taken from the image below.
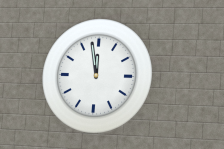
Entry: h=11 m=58
